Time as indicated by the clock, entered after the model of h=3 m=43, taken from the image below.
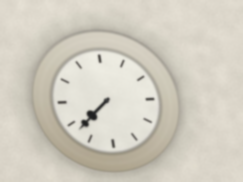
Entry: h=7 m=38
